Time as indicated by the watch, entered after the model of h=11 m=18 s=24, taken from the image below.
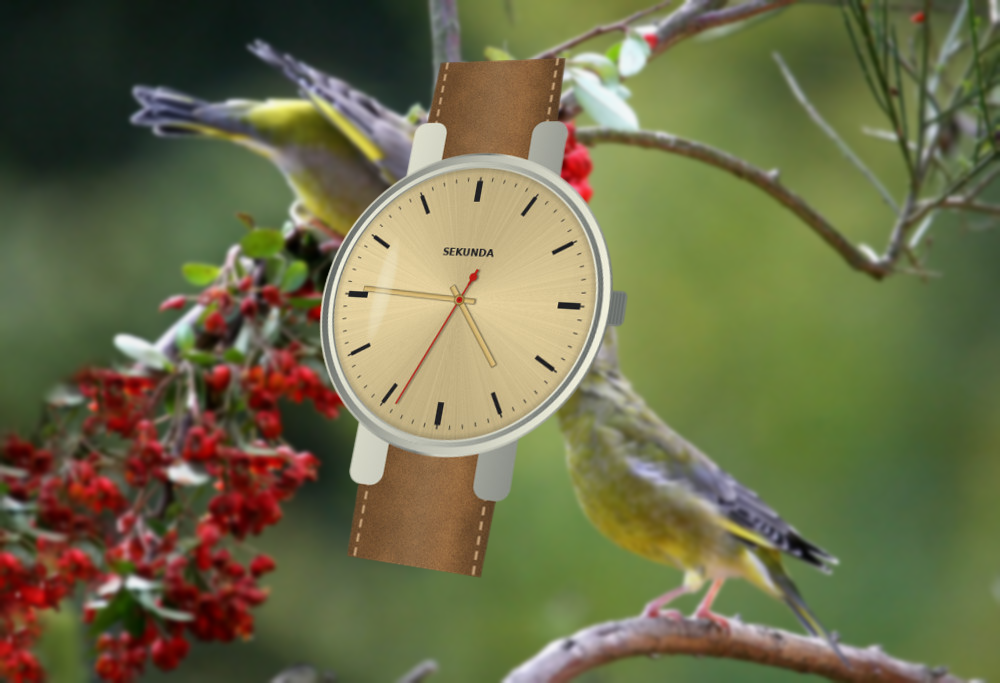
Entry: h=4 m=45 s=34
